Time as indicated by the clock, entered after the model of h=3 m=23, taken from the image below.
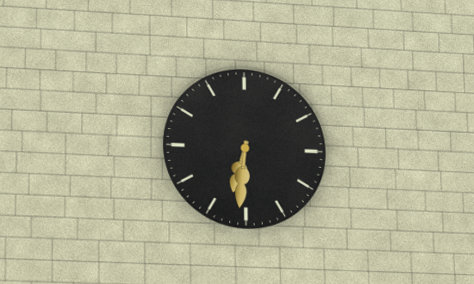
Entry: h=6 m=31
